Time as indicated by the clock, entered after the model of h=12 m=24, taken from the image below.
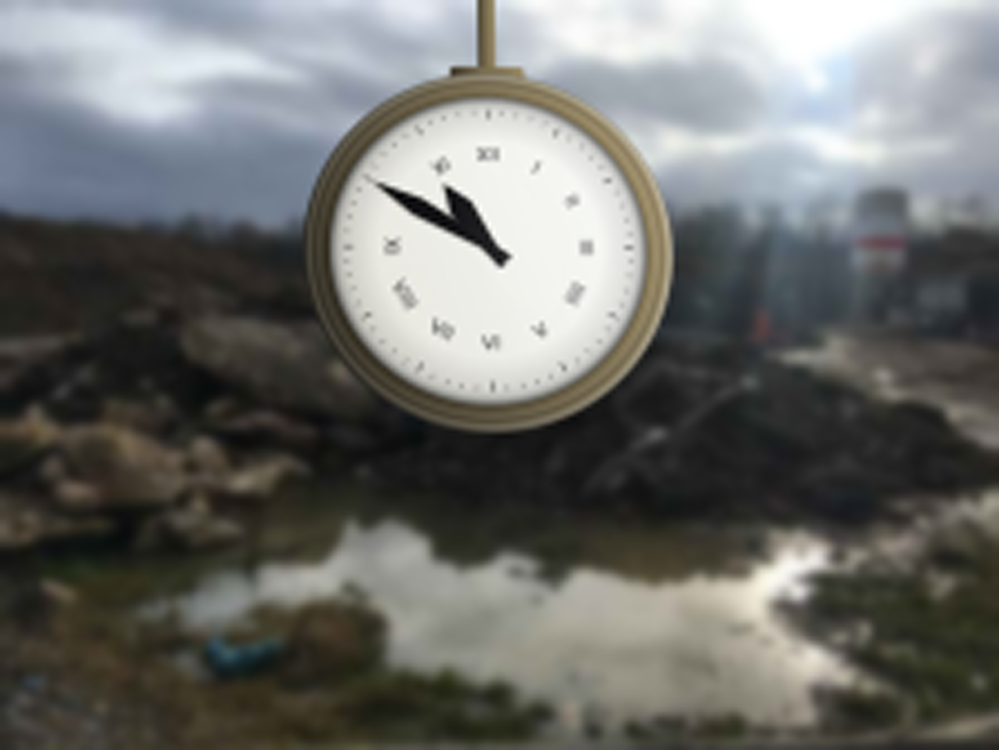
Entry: h=10 m=50
